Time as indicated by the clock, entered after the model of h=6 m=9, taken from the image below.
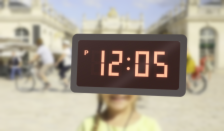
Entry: h=12 m=5
